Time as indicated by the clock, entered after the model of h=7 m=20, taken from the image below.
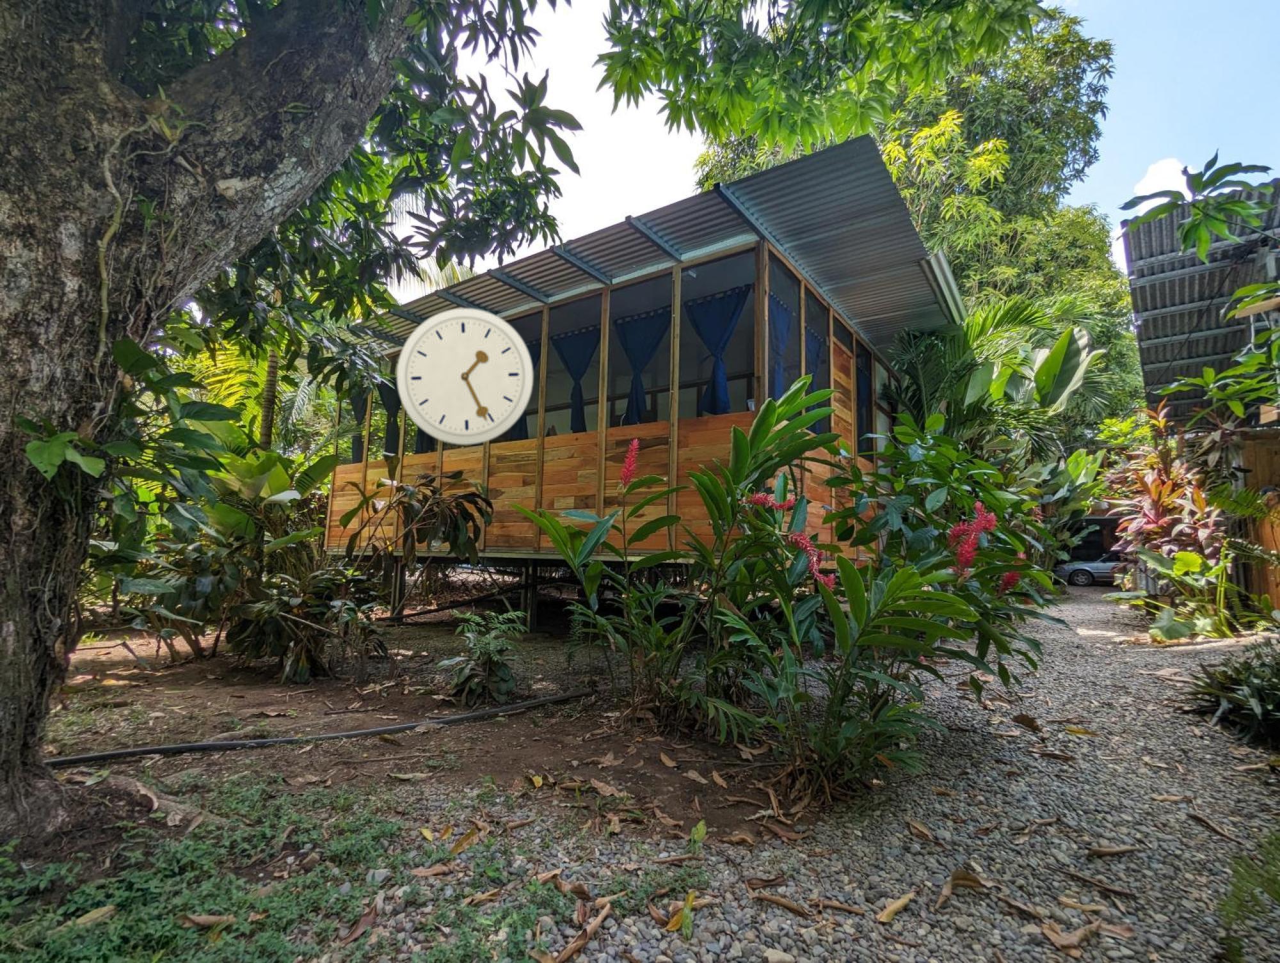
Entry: h=1 m=26
